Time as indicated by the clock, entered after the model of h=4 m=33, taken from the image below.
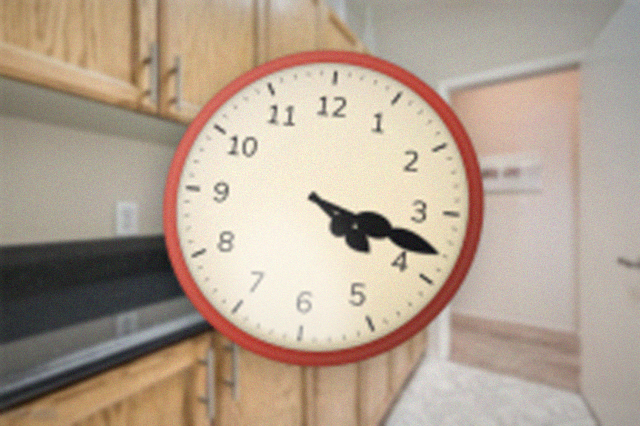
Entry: h=4 m=18
